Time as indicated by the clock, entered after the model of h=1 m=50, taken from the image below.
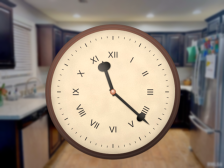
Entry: h=11 m=22
